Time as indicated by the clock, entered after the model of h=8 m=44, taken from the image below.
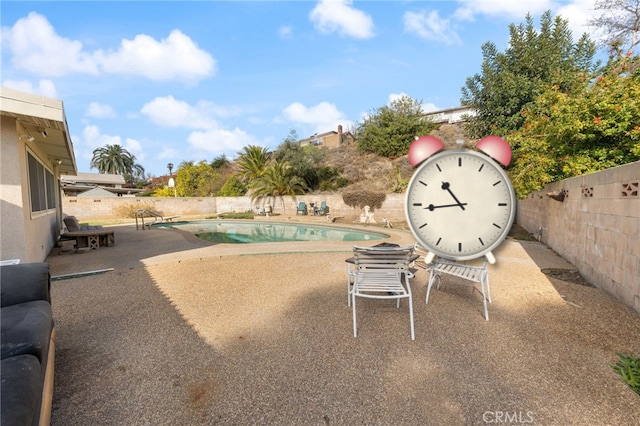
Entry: h=10 m=44
